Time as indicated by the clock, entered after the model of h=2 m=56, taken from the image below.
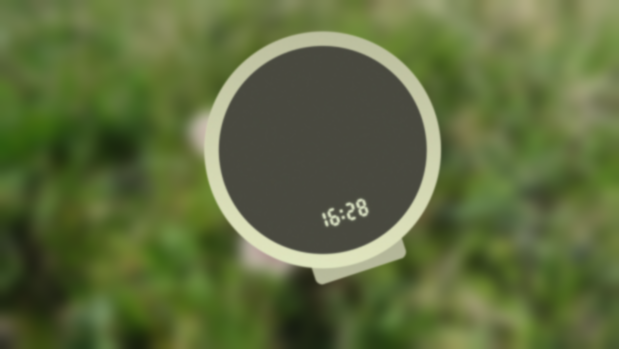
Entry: h=16 m=28
